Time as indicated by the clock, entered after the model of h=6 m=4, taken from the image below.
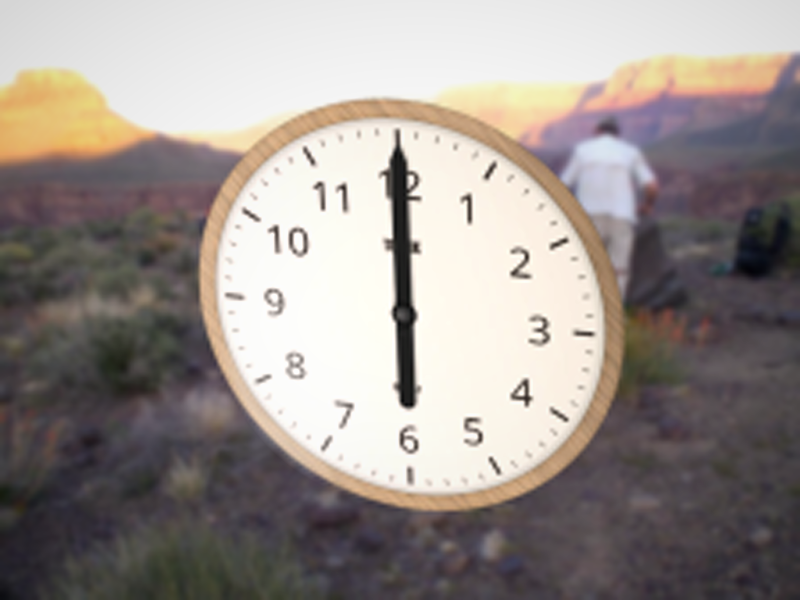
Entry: h=6 m=0
